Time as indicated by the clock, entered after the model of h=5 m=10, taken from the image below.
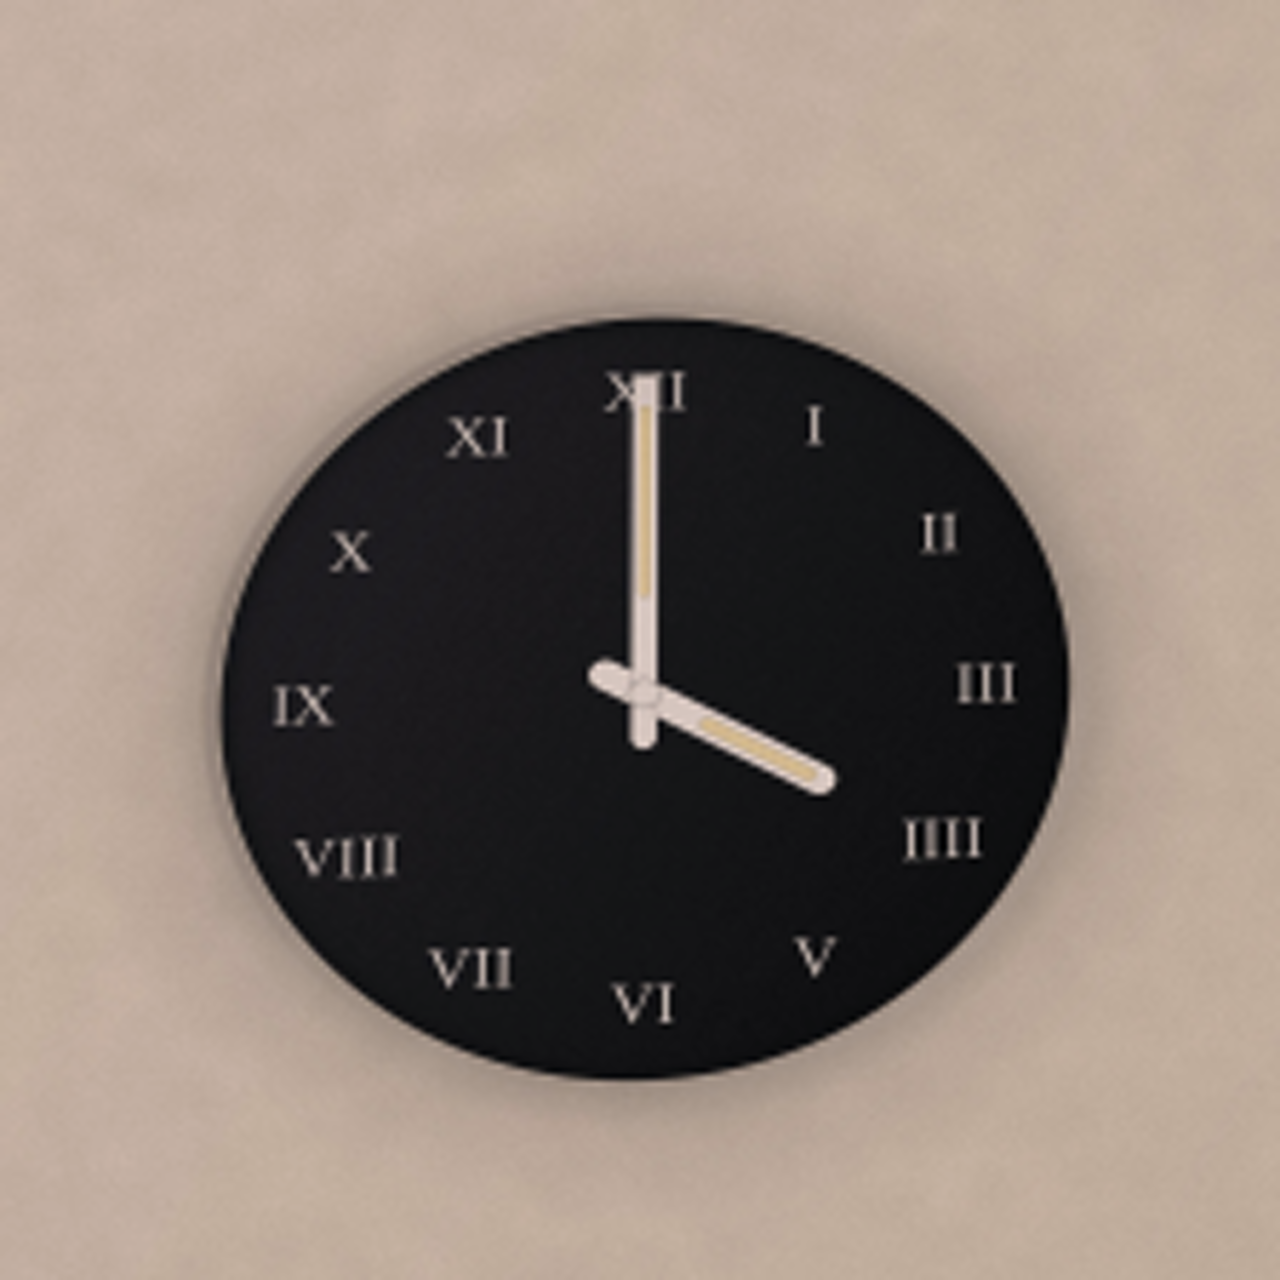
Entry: h=4 m=0
